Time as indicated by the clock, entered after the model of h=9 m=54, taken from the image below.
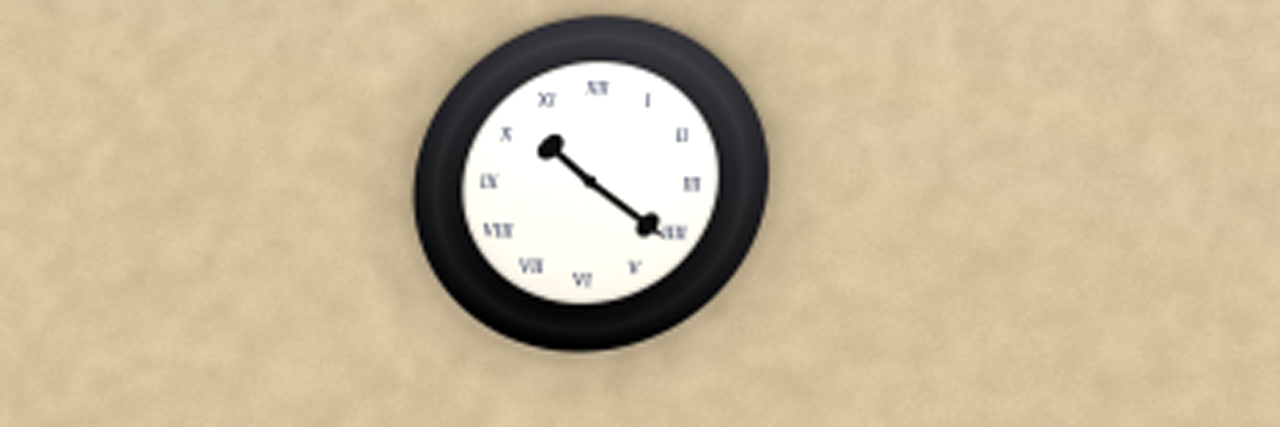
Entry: h=10 m=21
